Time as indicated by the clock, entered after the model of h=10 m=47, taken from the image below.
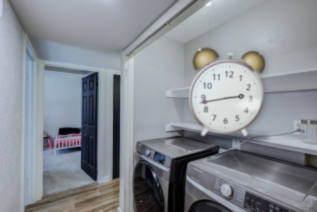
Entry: h=2 m=43
